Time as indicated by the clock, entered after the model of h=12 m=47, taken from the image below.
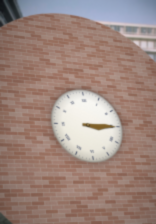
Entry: h=3 m=15
